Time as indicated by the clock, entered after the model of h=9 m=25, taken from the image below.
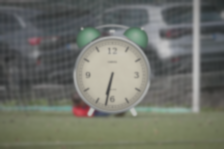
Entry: h=6 m=32
